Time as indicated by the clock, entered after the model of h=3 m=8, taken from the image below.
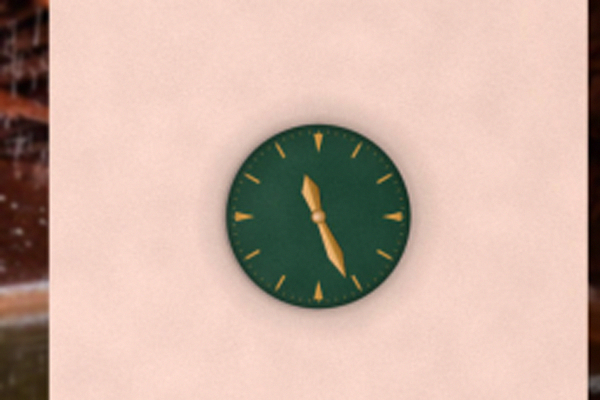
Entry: h=11 m=26
